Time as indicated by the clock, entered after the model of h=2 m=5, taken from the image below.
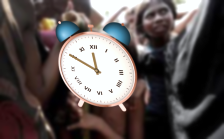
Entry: h=11 m=50
